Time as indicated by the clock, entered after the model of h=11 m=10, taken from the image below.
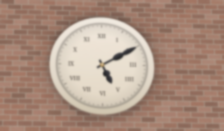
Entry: h=5 m=10
